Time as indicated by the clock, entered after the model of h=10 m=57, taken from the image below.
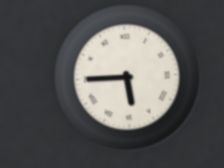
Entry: h=5 m=45
